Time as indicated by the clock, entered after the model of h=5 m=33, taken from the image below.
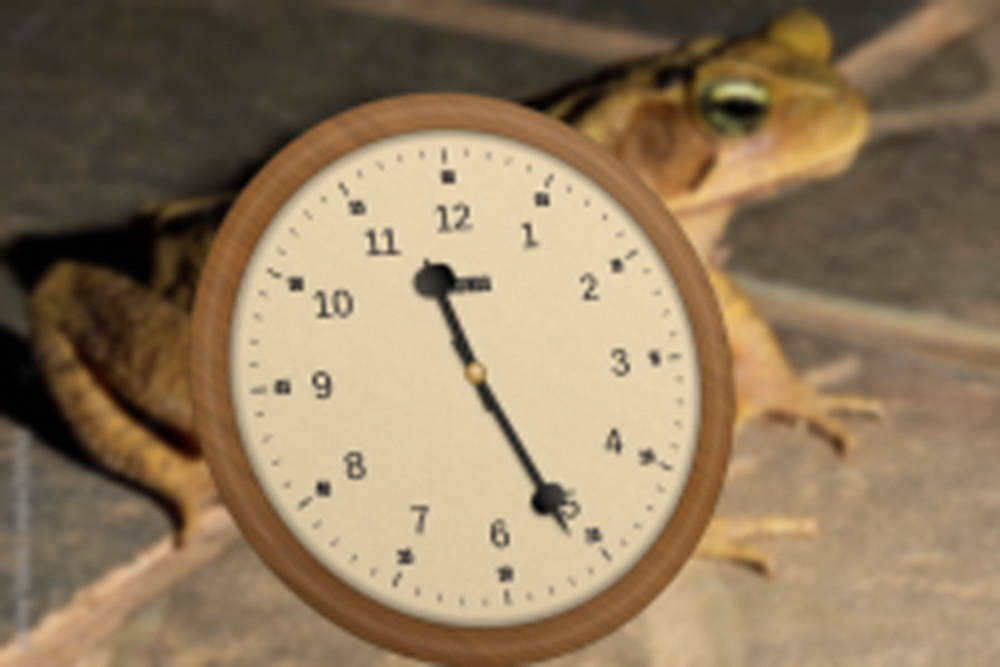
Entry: h=11 m=26
